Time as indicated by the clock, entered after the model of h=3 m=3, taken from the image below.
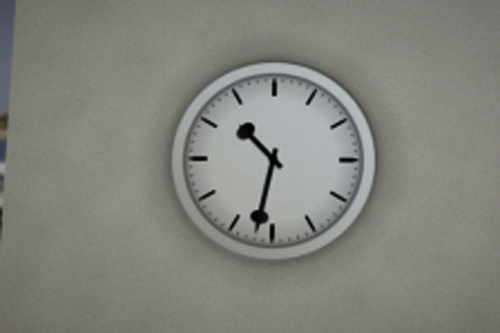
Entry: h=10 m=32
